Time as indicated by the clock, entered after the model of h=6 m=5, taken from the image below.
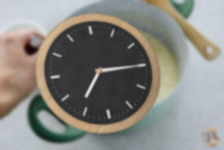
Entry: h=7 m=15
